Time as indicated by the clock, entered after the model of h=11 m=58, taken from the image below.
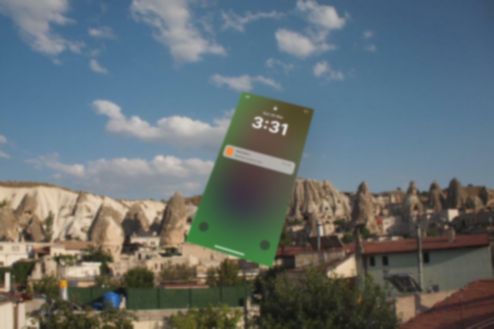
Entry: h=3 m=31
